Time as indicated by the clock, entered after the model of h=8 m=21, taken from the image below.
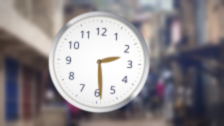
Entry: h=2 m=29
